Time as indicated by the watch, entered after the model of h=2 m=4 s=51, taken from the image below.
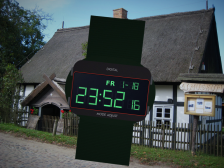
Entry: h=23 m=52 s=16
